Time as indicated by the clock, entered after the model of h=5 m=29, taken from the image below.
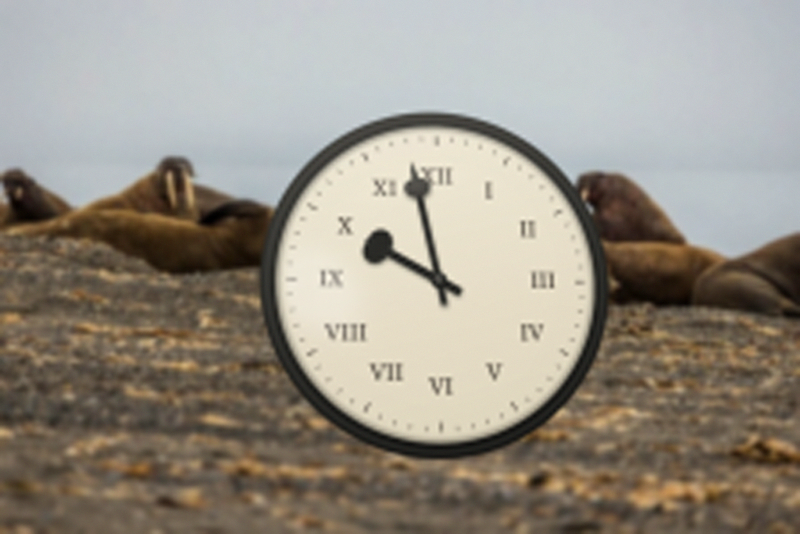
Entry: h=9 m=58
